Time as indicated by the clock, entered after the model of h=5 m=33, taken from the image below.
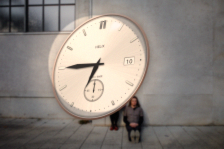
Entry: h=6 m=45
